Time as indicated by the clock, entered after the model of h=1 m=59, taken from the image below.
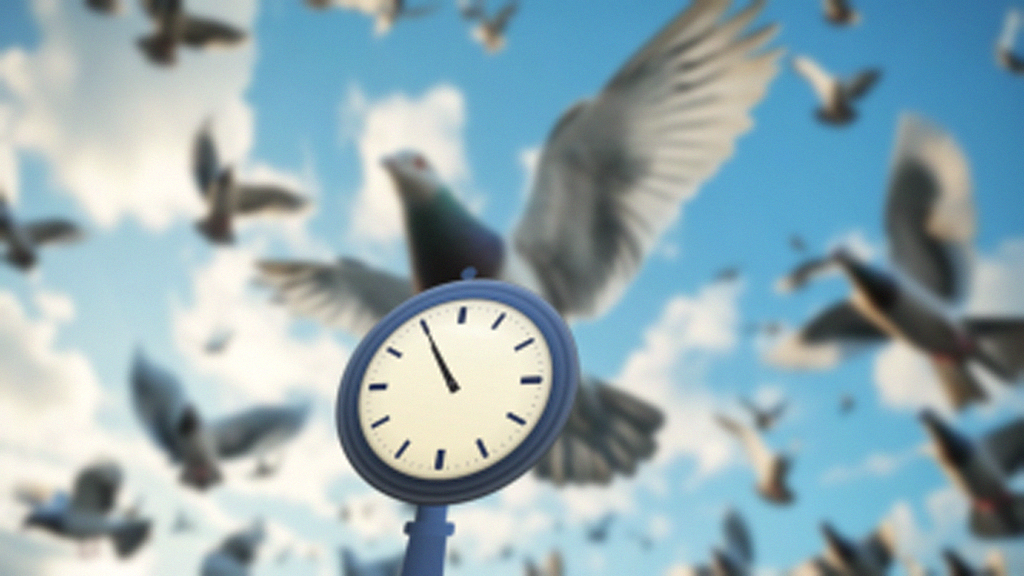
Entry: h=10 m=55
